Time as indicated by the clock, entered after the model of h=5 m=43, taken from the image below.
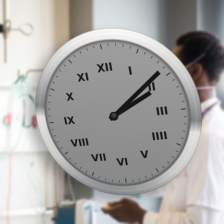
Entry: h=2 m=9
